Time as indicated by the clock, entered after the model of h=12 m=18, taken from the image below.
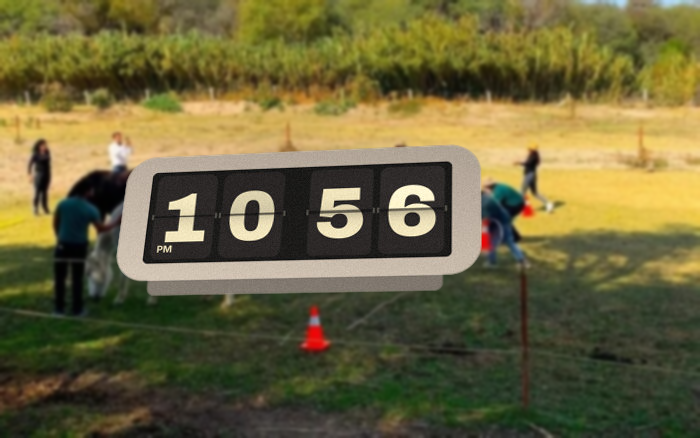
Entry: h=10 m=56
